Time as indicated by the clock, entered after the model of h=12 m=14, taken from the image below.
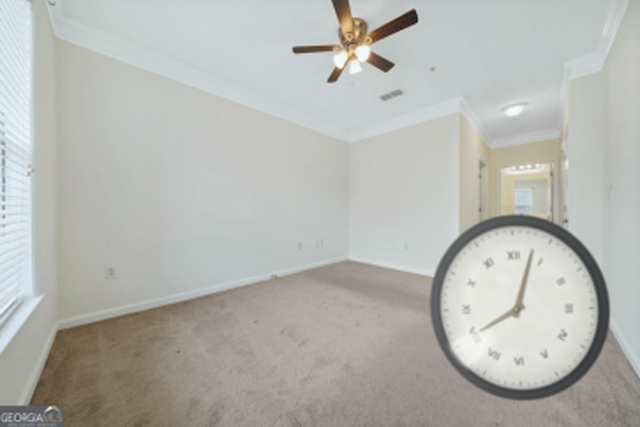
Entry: h=8 m=3
